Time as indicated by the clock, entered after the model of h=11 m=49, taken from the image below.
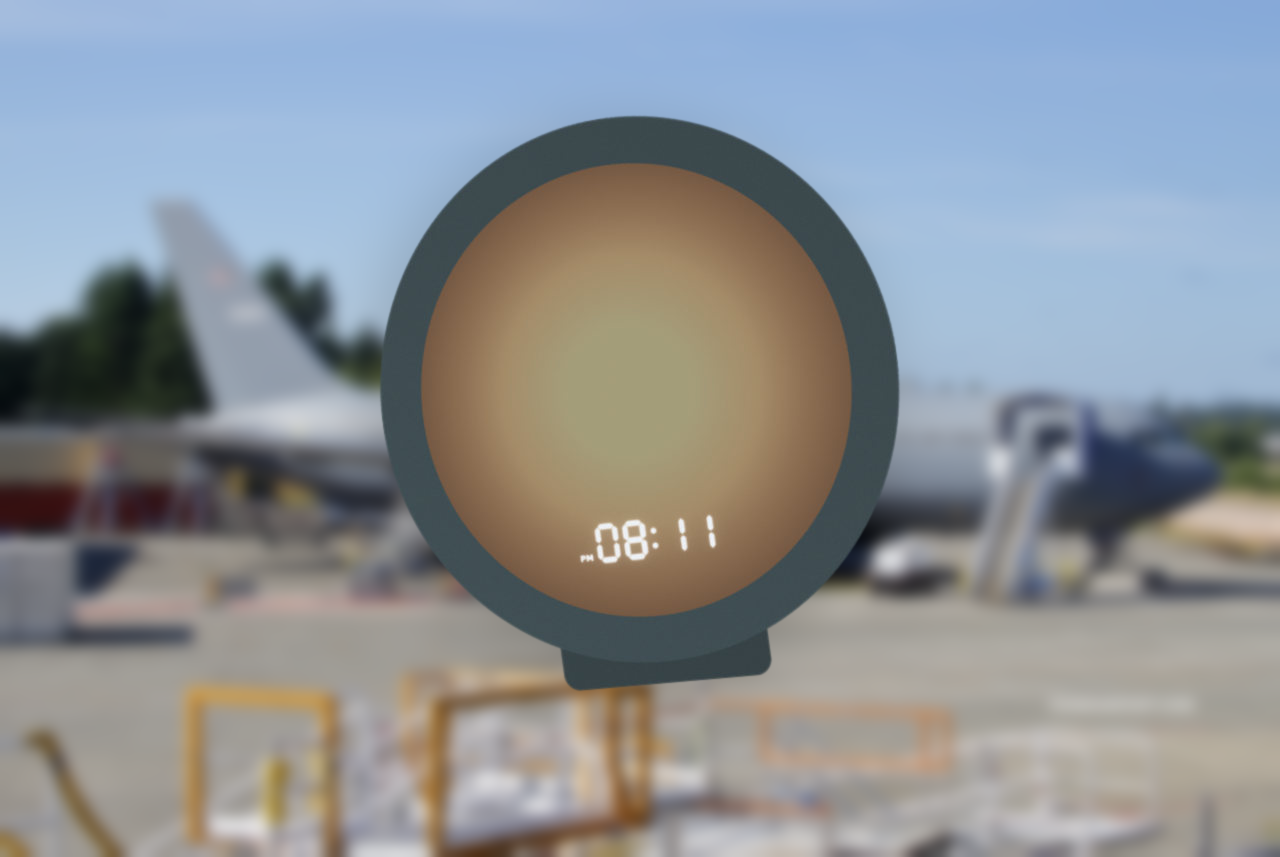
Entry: h=8 m=11
